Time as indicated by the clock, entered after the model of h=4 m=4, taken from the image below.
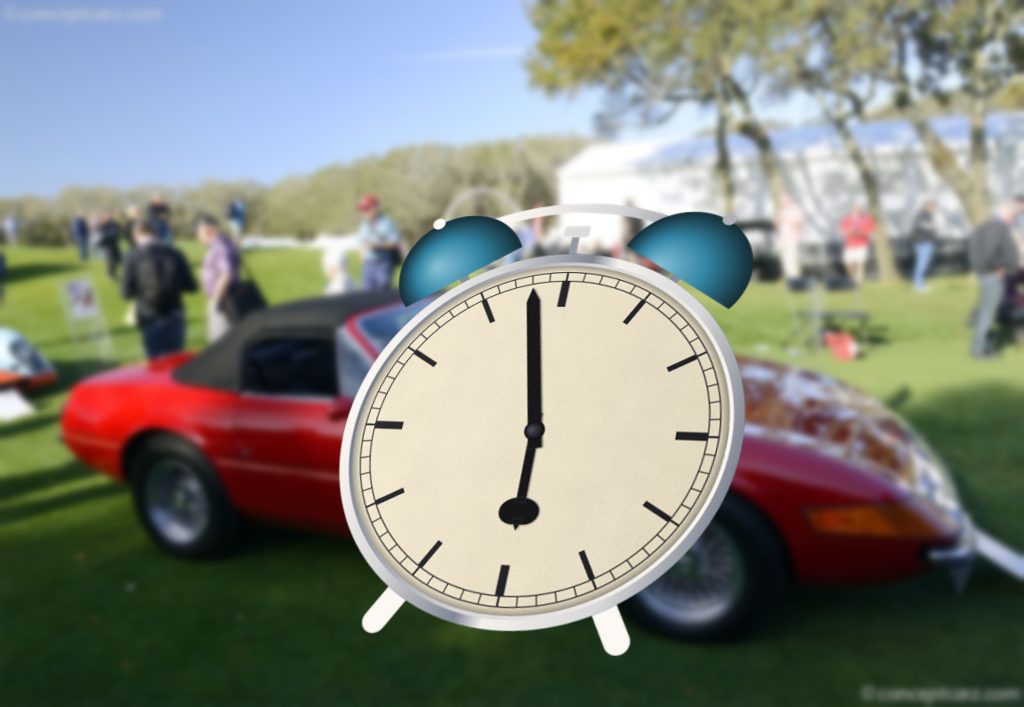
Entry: h=5 m=58
